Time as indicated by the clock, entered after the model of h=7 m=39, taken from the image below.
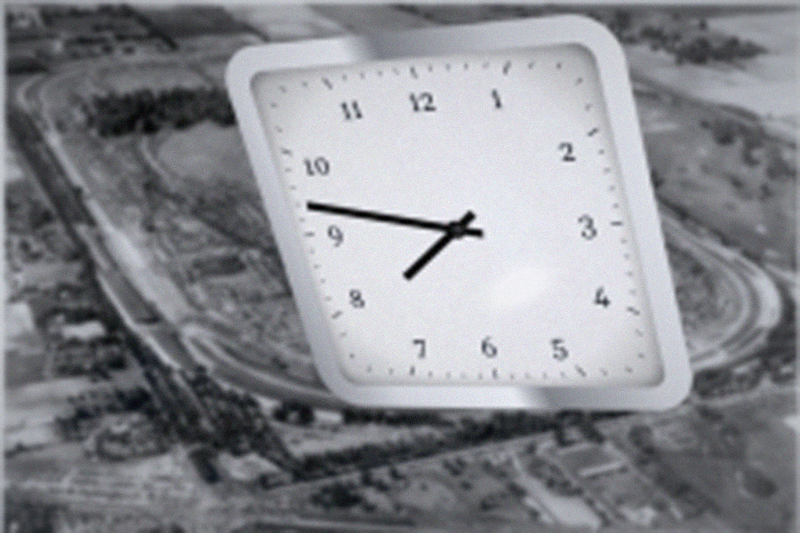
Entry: h=7 m=47
